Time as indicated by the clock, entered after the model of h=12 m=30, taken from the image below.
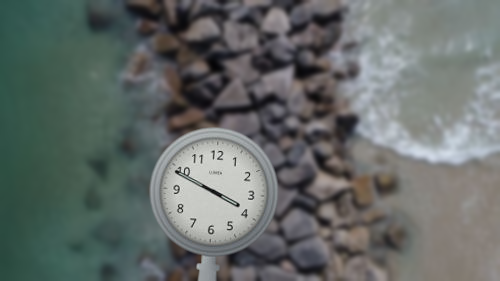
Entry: h=3 m=49
